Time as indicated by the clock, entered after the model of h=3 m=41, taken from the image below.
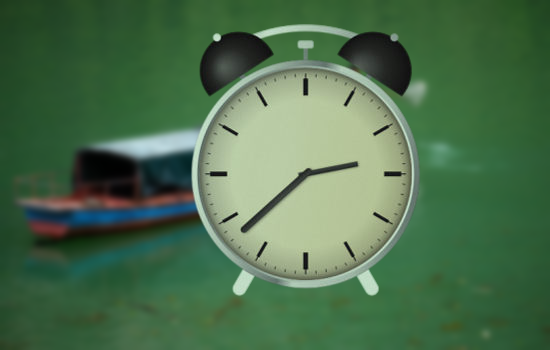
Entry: h=2 m=38
